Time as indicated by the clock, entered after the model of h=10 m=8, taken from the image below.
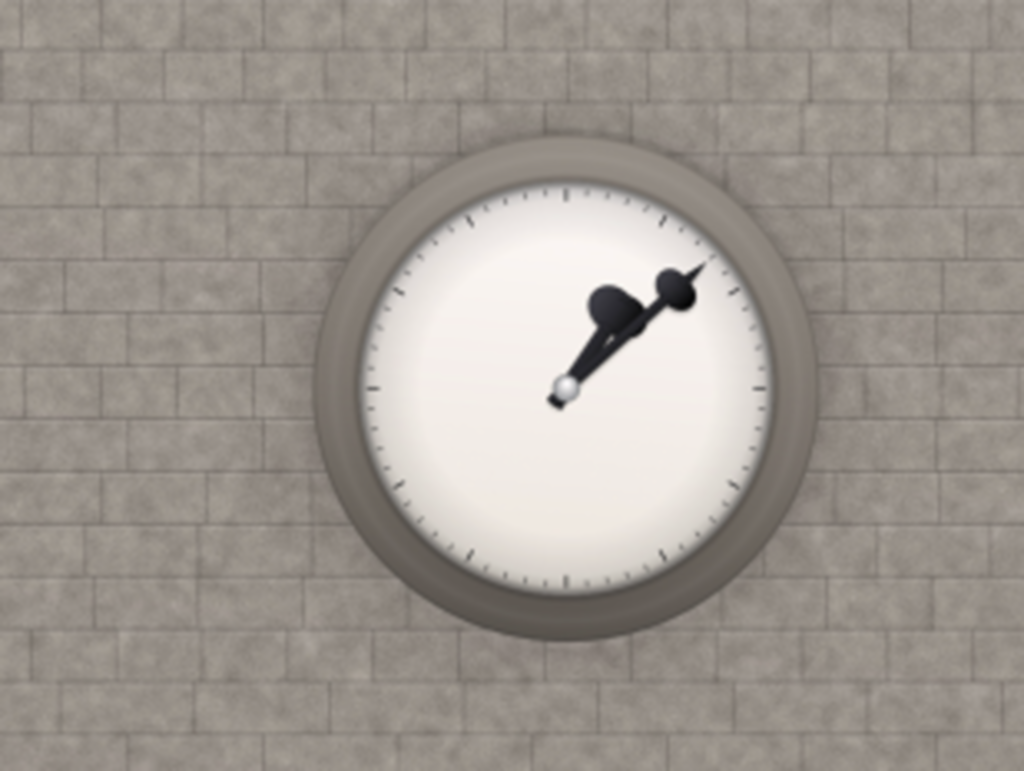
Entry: h=1 m=8
